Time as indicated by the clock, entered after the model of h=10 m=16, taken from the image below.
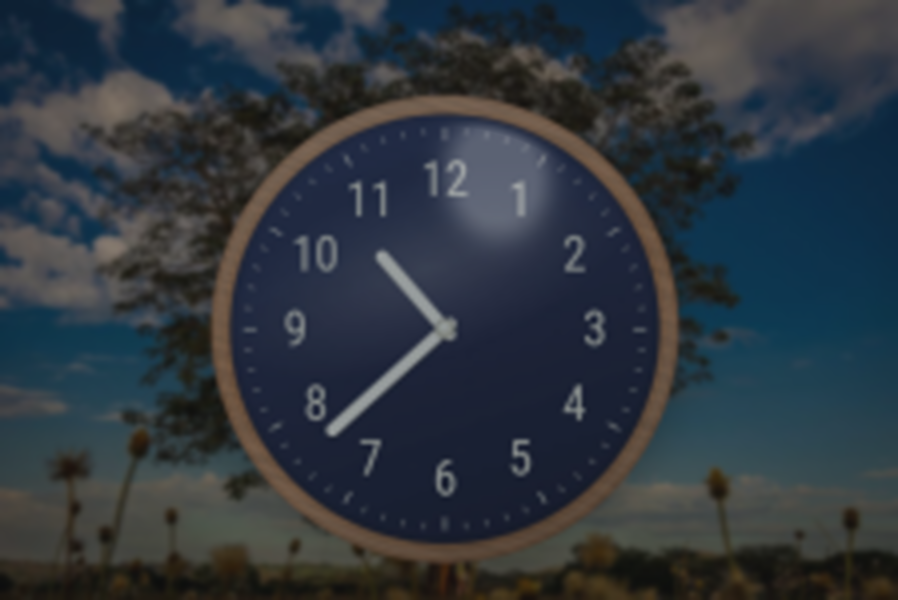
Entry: h=10 m=38
